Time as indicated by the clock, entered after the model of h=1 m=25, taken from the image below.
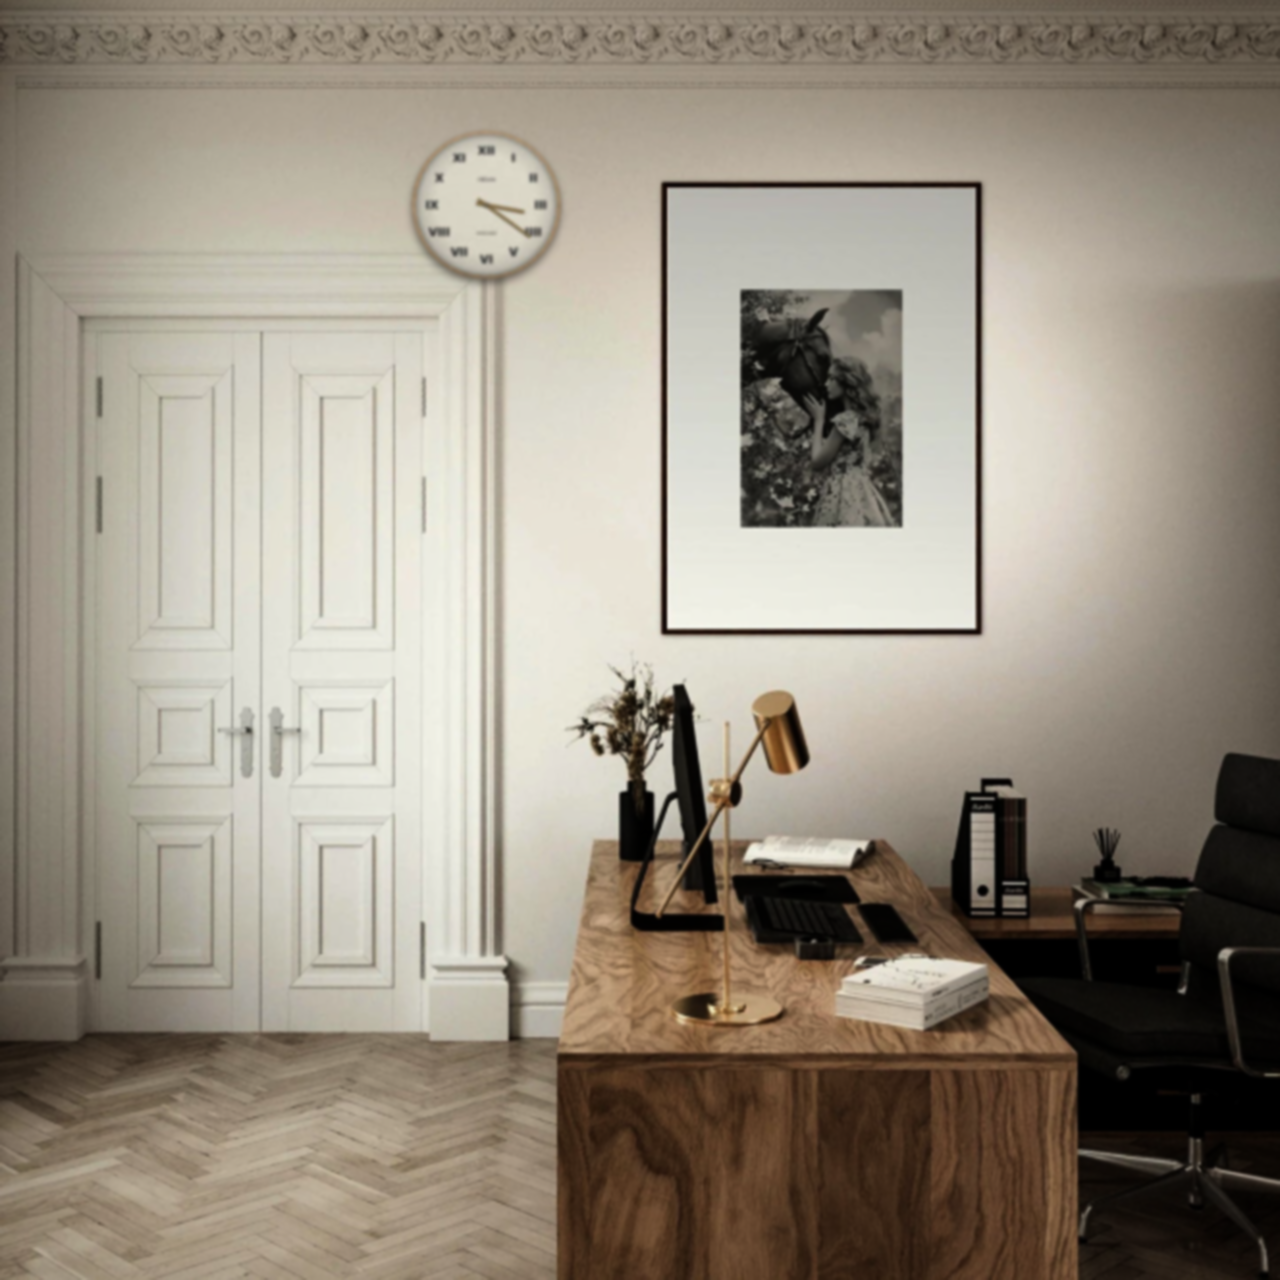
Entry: h=3 m=21
